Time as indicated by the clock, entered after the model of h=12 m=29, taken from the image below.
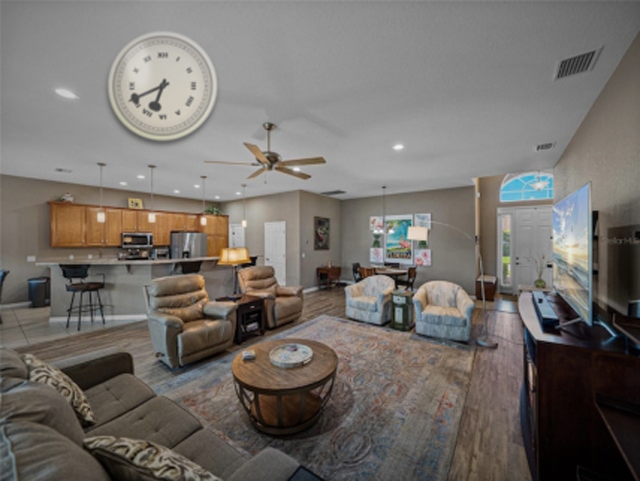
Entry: h=6 m=41
